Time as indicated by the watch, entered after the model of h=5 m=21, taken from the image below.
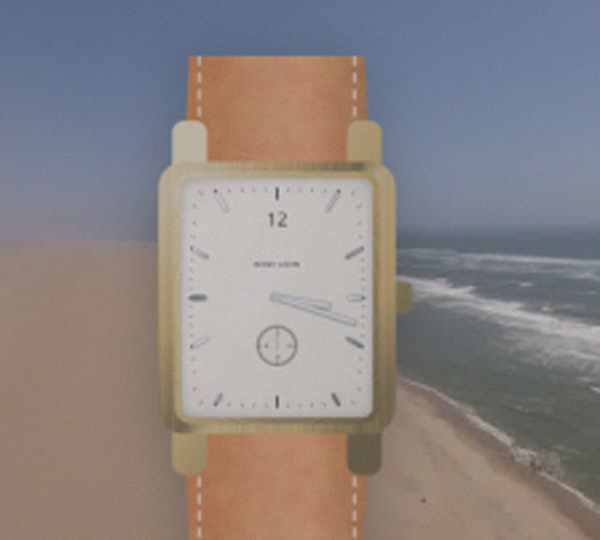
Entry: h=3 m=18
